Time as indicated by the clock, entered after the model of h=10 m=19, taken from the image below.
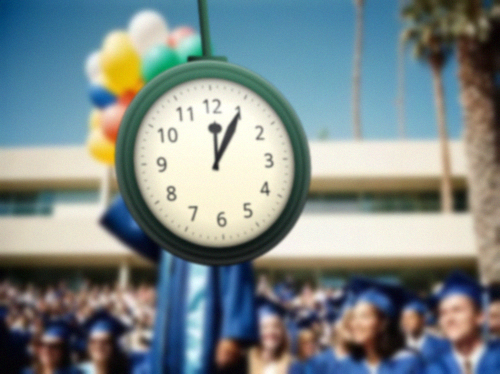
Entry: h=12 m=5
